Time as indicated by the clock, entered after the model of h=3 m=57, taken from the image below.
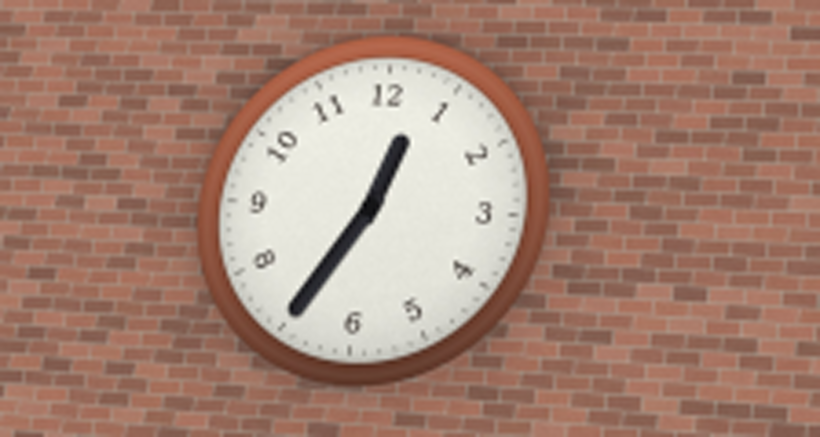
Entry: h=12 m=35
